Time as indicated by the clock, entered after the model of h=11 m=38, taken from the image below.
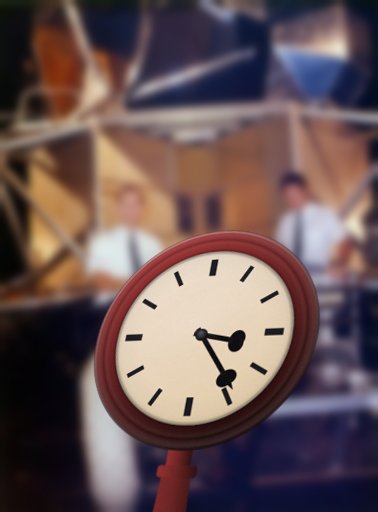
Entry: h=3 m=24
